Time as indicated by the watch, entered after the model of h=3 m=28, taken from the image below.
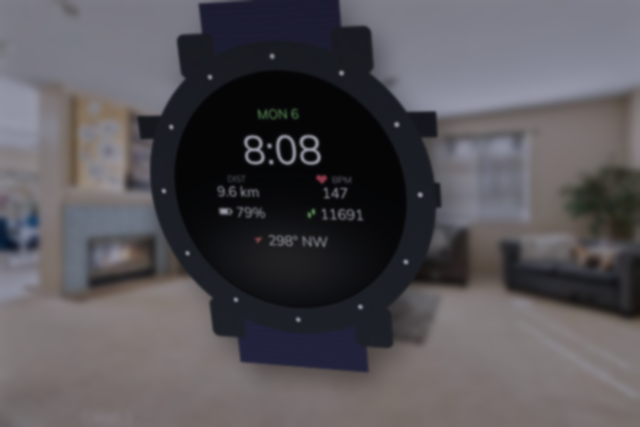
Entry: h=8 m=8
